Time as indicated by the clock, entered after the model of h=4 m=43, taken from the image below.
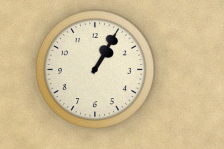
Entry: h=1 m=5
